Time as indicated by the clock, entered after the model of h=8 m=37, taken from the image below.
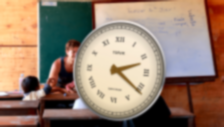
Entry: h=2 m=21
